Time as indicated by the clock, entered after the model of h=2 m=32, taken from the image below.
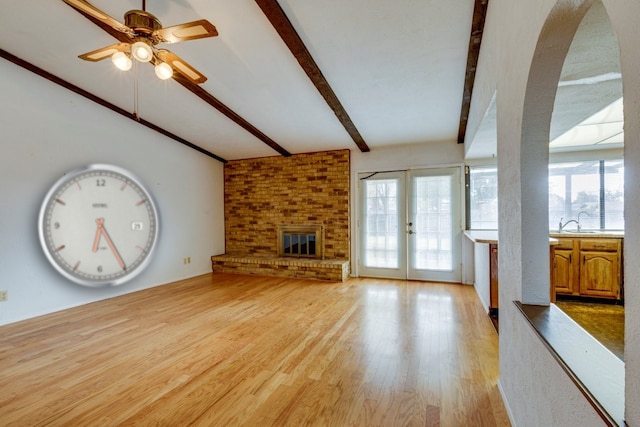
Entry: h=6 m=25
